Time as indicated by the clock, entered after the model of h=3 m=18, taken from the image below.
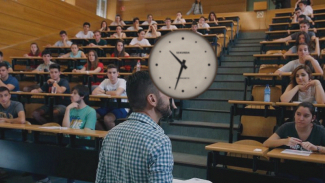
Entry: h=10 m=33
